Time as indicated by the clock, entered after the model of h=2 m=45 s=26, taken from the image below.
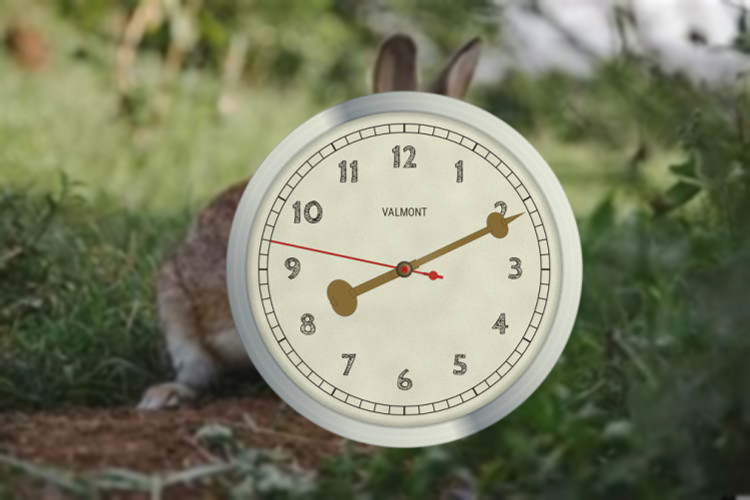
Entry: h=8 m=10 s=47
